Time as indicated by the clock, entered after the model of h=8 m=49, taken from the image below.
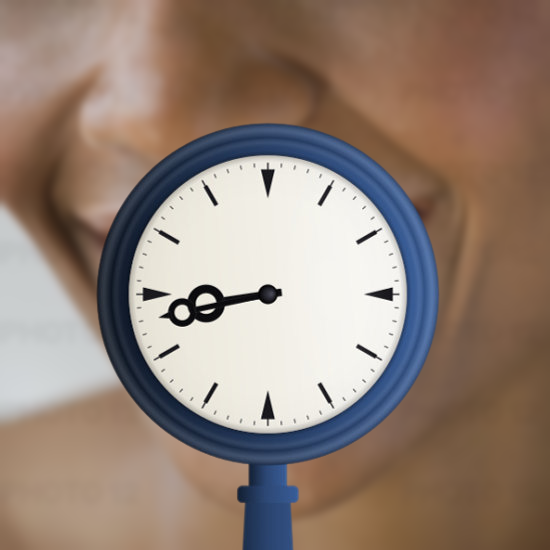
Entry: h=8 m=43
